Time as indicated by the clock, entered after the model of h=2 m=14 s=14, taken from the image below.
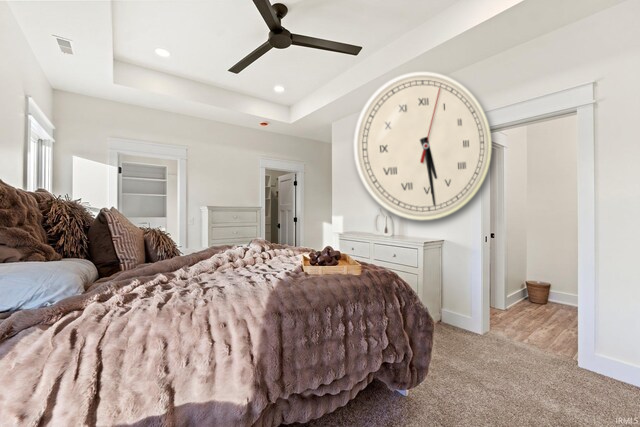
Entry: h=5 m=29 s=3
